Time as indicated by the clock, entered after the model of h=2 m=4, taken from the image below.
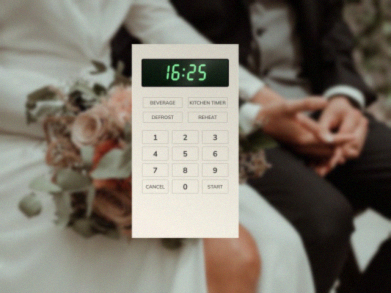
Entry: h=16 m=25
